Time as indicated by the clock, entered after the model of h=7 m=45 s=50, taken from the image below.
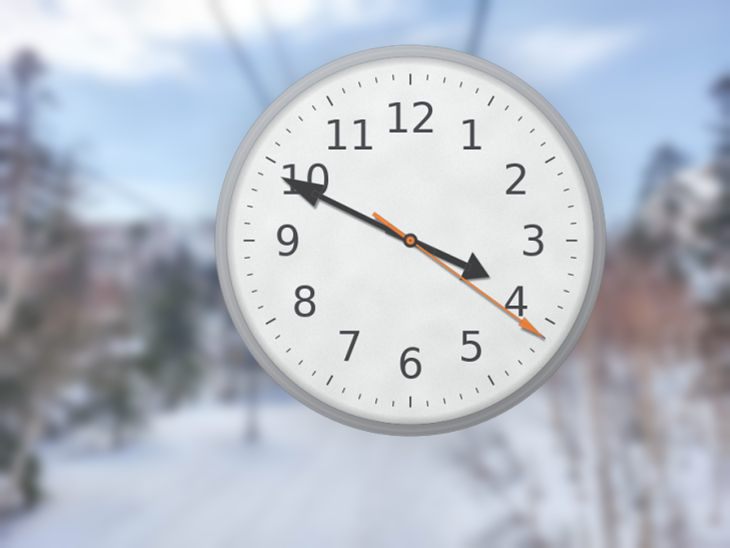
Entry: h=3 m=49 s=21
